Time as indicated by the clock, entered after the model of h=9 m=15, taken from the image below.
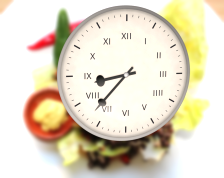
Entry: h=8 m=37
